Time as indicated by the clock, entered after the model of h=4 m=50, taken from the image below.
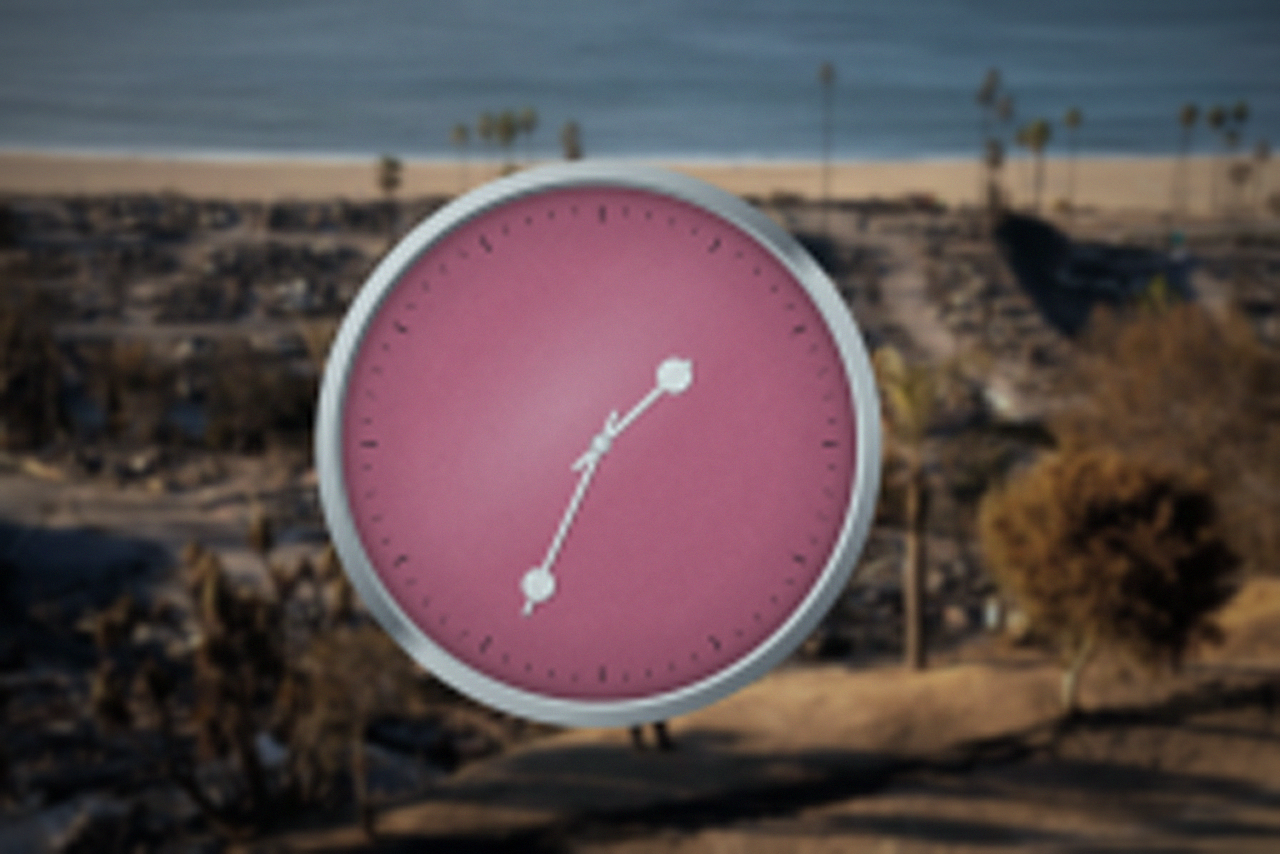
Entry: h=1 m=34
